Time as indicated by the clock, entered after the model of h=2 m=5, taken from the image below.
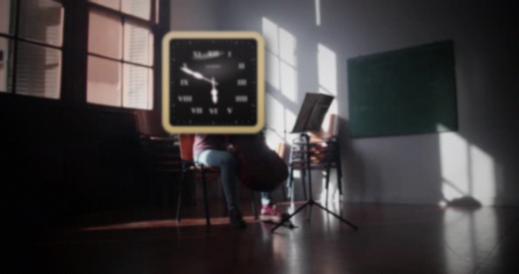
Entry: h=5 m=49
